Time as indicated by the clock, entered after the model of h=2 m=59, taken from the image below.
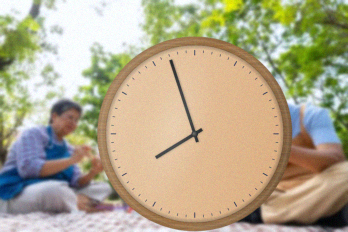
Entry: h=7 m=57
